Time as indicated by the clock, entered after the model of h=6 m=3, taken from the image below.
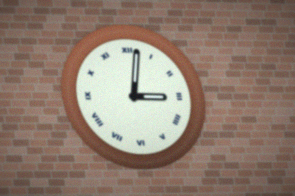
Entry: h=3 m=2
